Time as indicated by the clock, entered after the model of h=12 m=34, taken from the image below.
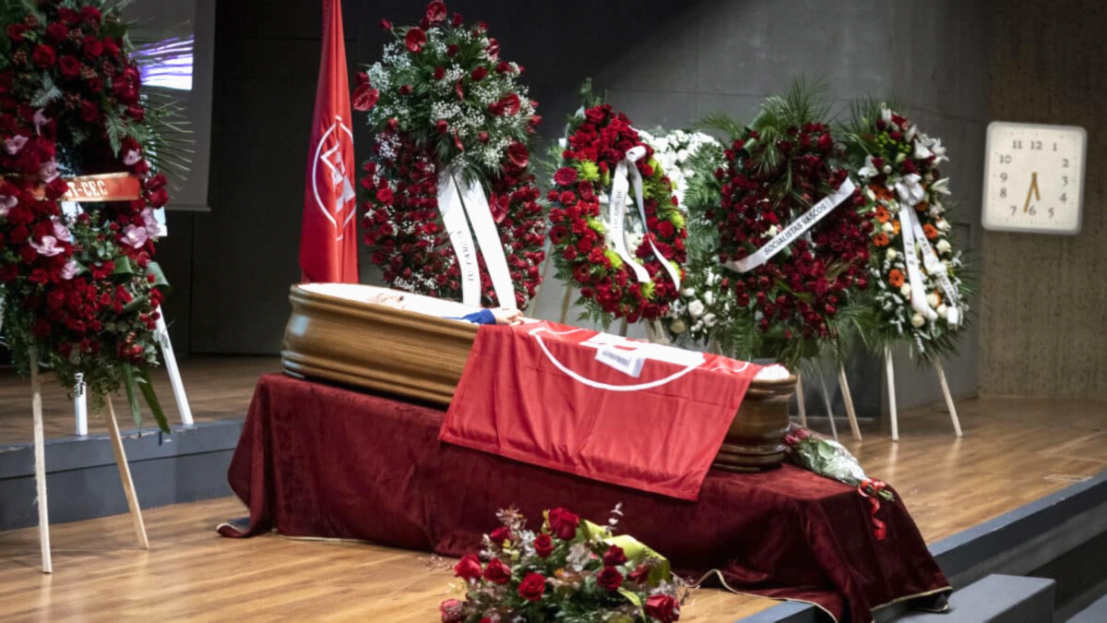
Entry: h=5 m=32
